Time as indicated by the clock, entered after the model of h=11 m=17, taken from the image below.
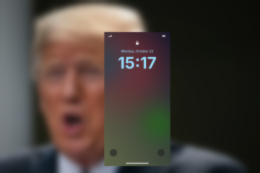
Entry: h=15 m=17
